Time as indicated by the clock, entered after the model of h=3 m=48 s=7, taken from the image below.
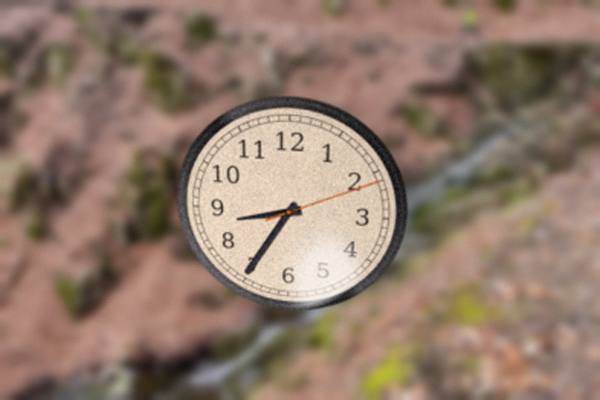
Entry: h=8 m=35 s=11
